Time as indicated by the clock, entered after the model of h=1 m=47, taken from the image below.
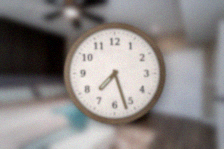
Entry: h=7 m=27
